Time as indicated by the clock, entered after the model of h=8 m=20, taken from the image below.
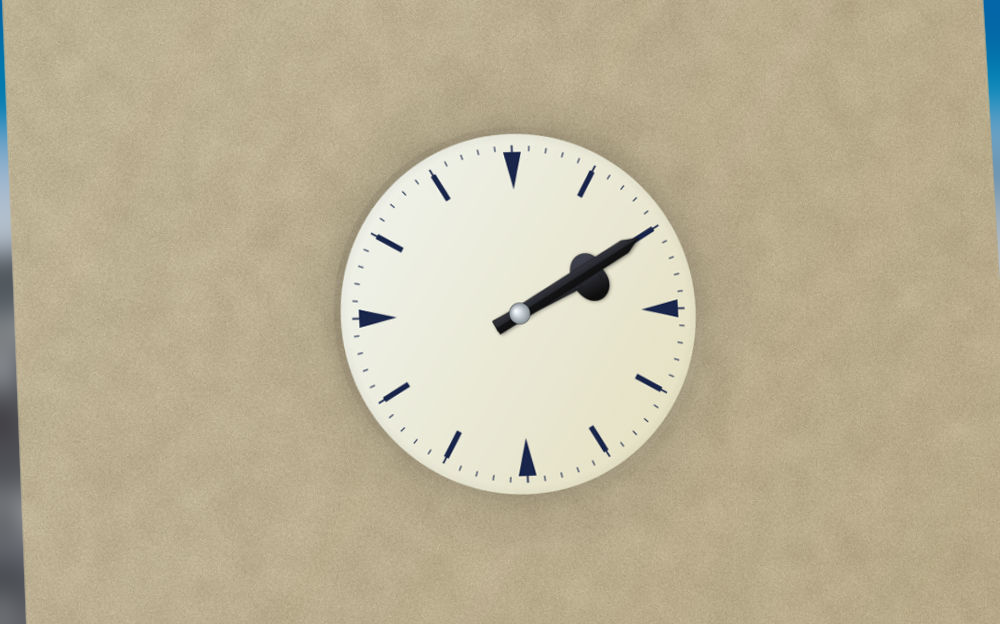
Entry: h=2 m=10
